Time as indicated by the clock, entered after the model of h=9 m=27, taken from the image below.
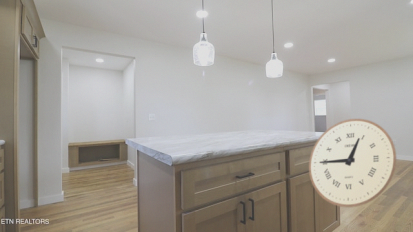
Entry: h=12 m=45
